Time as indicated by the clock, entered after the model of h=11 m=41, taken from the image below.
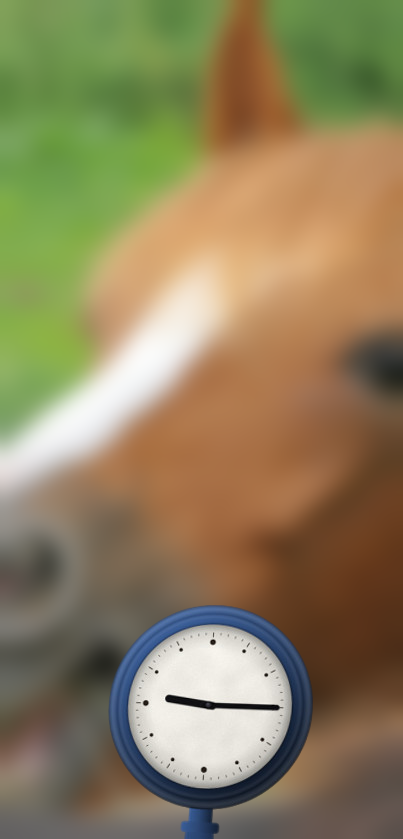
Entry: h=9 m=15
